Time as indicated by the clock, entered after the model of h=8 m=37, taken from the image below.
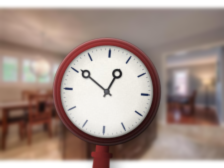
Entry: h=12 m=51
